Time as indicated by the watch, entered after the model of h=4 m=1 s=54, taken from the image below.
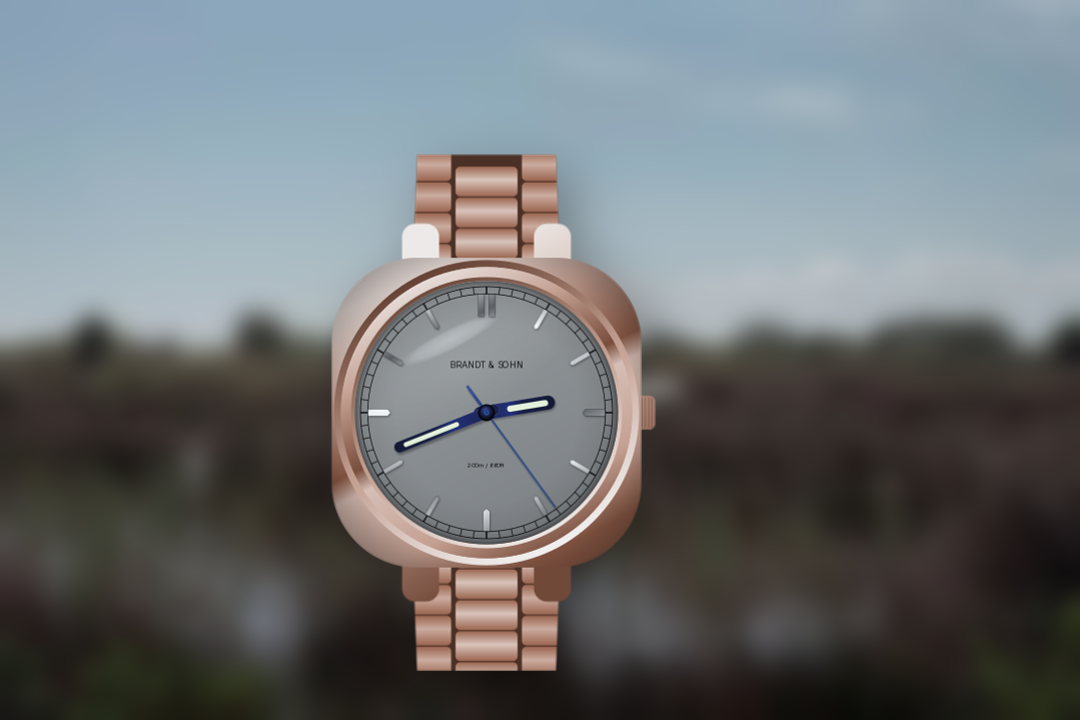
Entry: h=2 m=41 s=24
